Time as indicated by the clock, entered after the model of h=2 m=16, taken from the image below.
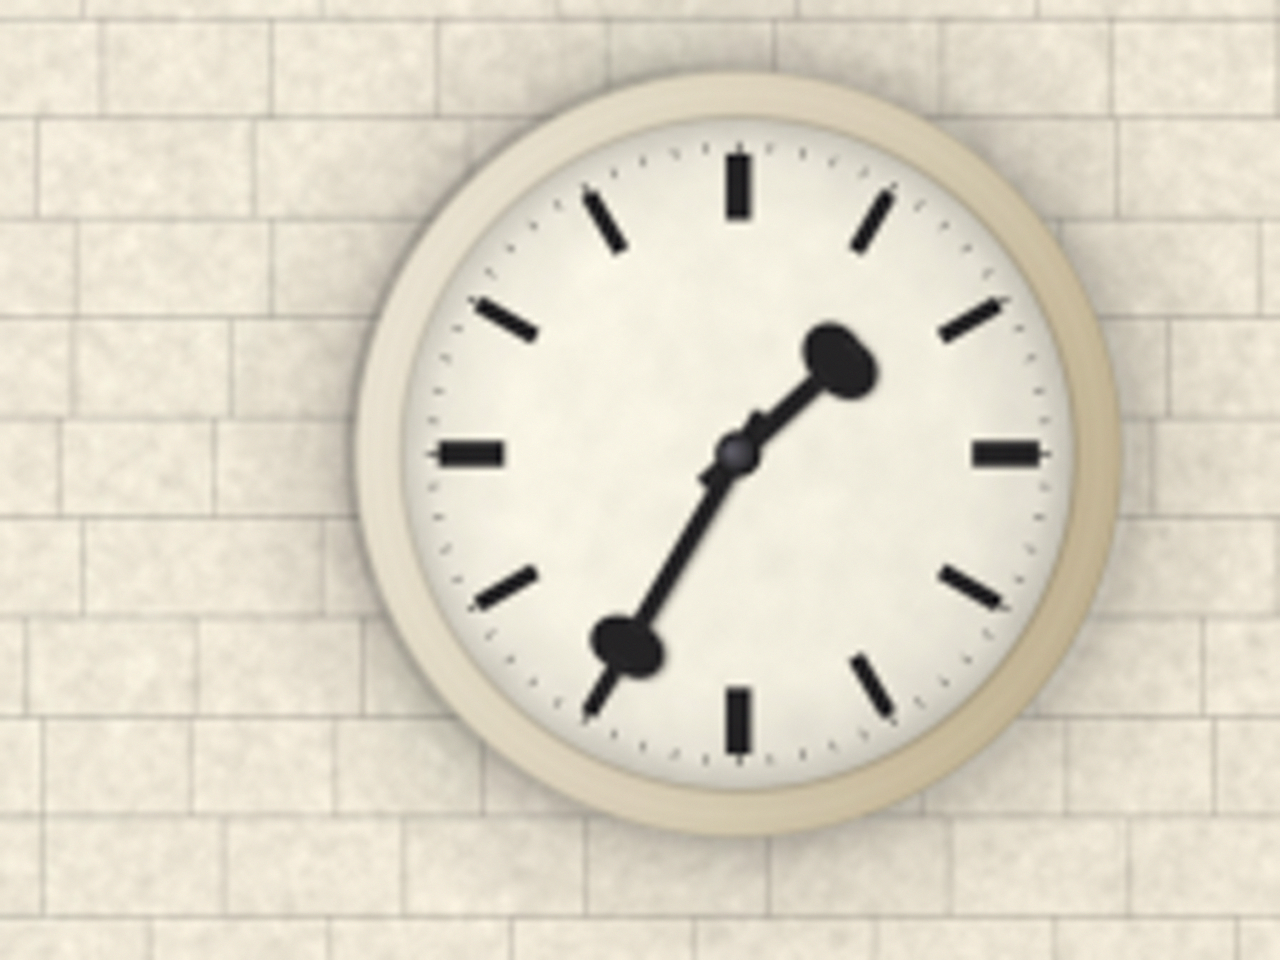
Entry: h=1 m=35
